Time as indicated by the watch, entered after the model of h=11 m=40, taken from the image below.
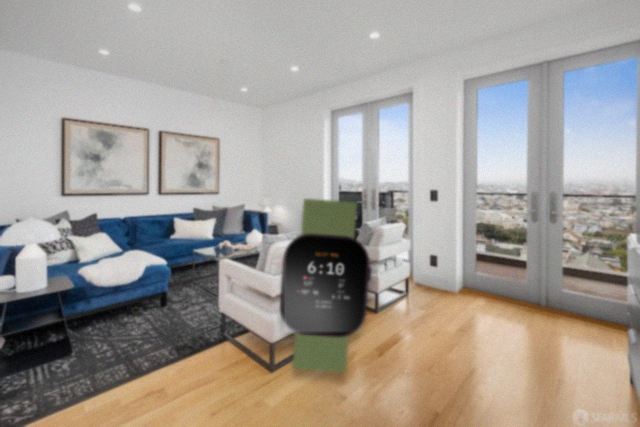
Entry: h=6 m=10
